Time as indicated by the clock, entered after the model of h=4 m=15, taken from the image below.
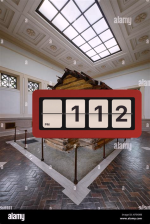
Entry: h=1 m=12
